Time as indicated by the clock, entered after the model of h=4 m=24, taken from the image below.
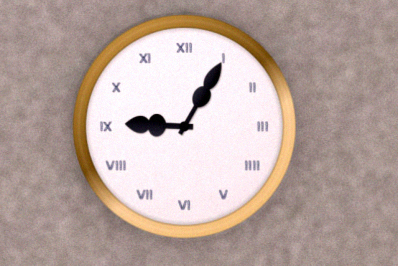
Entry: h=9 m=5
